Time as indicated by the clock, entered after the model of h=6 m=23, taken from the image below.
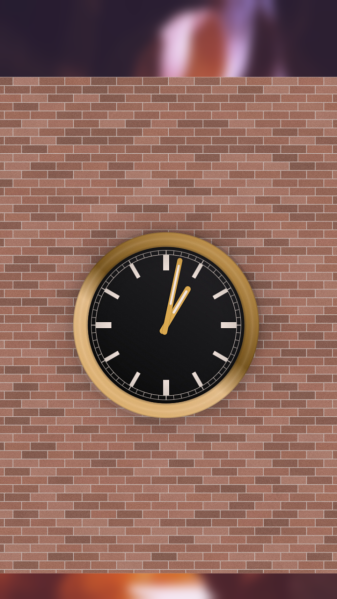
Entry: h=1 m=2
